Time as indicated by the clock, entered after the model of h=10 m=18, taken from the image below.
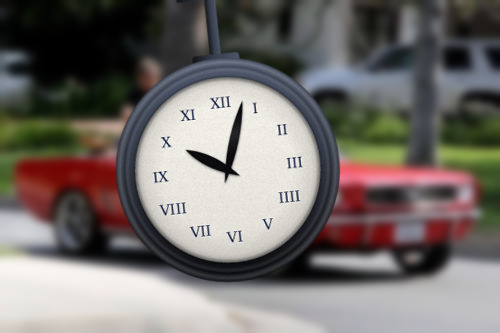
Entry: h=10 m=3
